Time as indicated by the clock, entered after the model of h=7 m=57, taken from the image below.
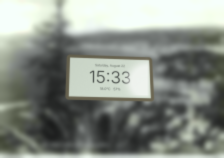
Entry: h=15 m=33
